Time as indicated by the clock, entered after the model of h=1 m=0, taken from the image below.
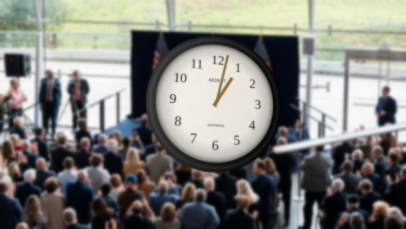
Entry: h=1 m=2
